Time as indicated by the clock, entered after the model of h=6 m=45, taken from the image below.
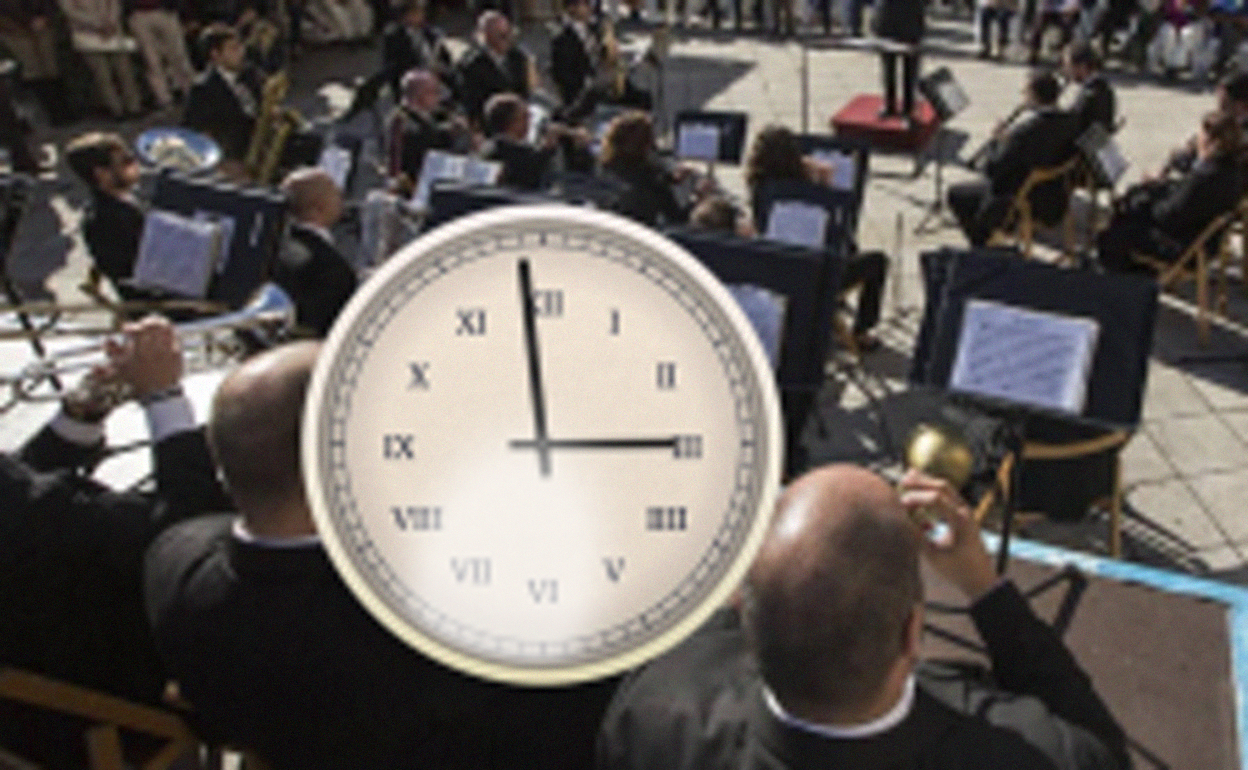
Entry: h=2 m=59
